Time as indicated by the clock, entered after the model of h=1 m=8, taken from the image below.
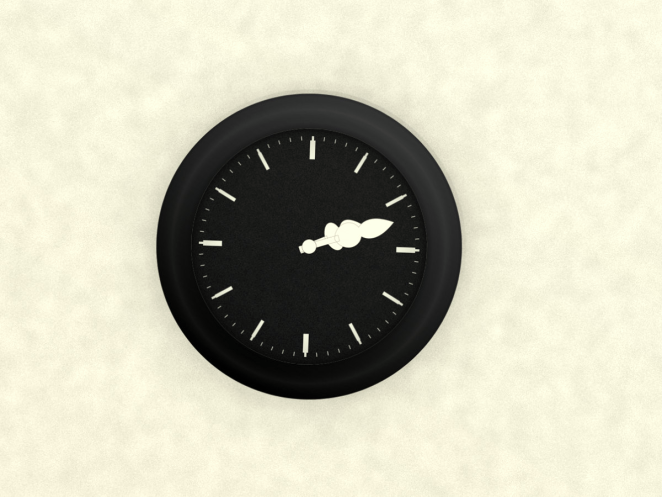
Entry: h=2 m=12
